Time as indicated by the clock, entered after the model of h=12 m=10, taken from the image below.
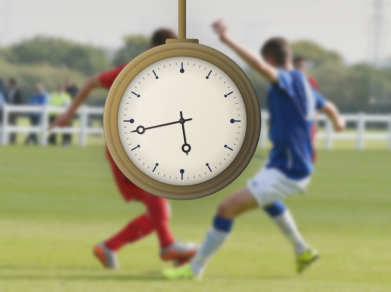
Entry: h=5 m=43
